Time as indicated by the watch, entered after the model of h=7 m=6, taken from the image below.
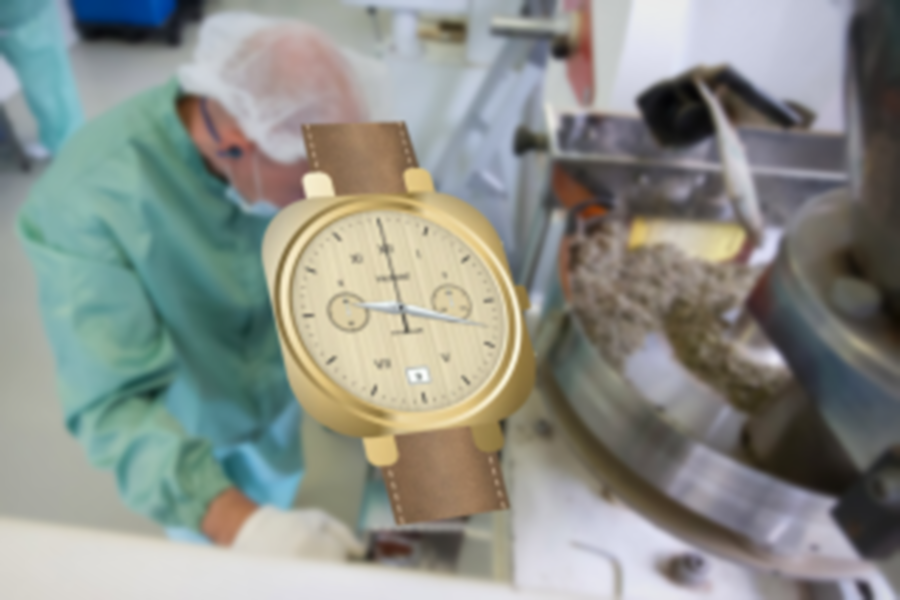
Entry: h=9 m=18
